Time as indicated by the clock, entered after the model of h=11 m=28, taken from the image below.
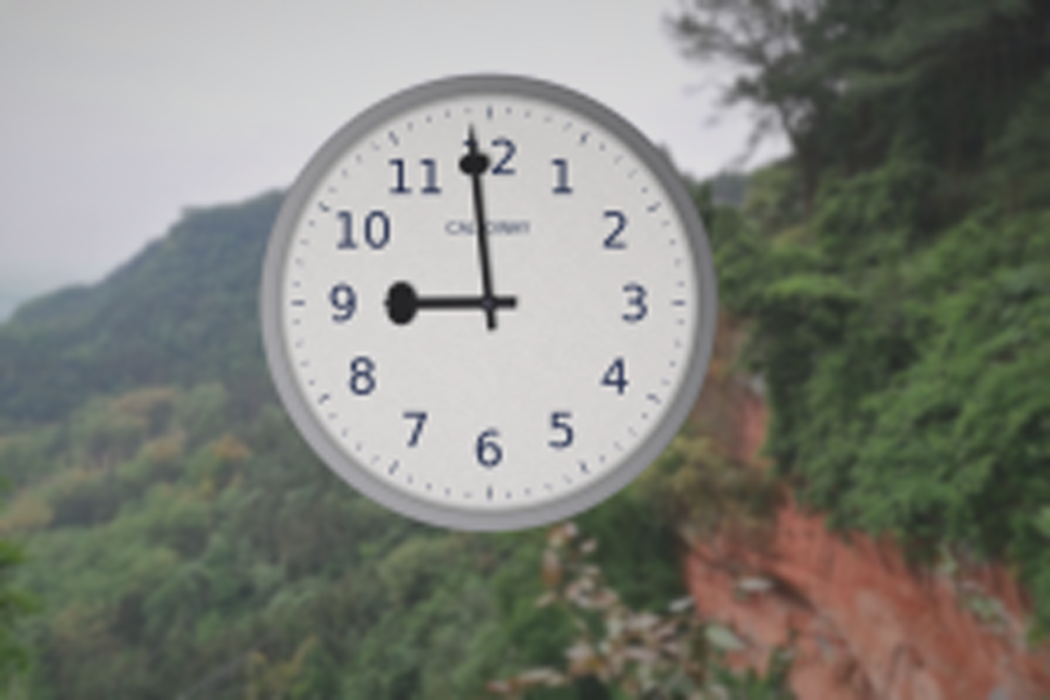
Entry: h=8 m=59
